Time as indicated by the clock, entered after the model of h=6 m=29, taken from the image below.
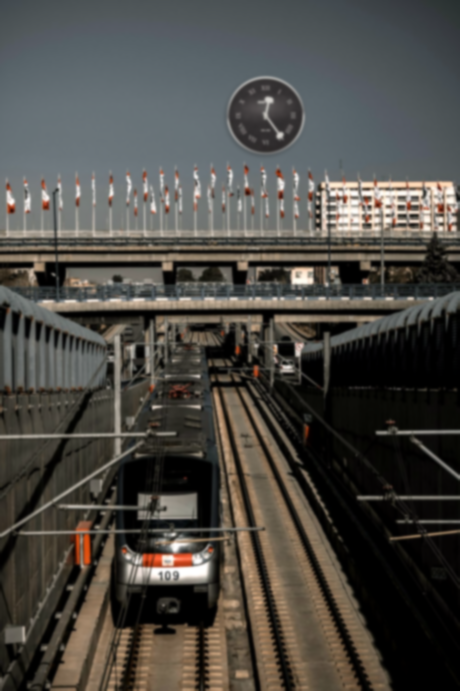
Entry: h=12 m=24
